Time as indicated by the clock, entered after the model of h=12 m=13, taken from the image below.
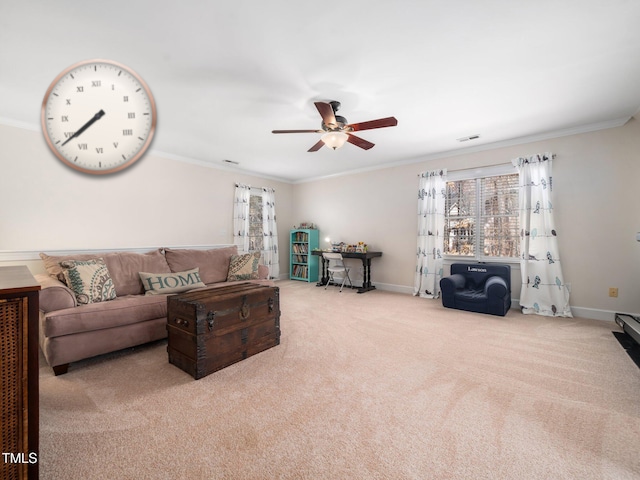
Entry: h=7 m=39
